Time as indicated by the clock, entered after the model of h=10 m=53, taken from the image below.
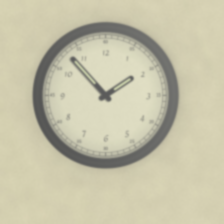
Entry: h=1 m=53
